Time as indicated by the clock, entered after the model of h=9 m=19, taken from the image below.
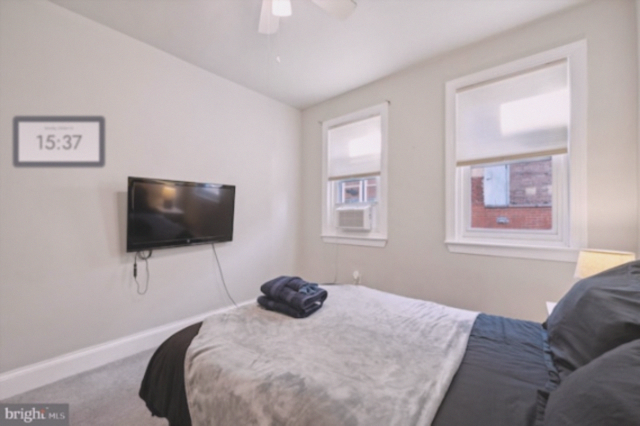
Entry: h=15 m=37
